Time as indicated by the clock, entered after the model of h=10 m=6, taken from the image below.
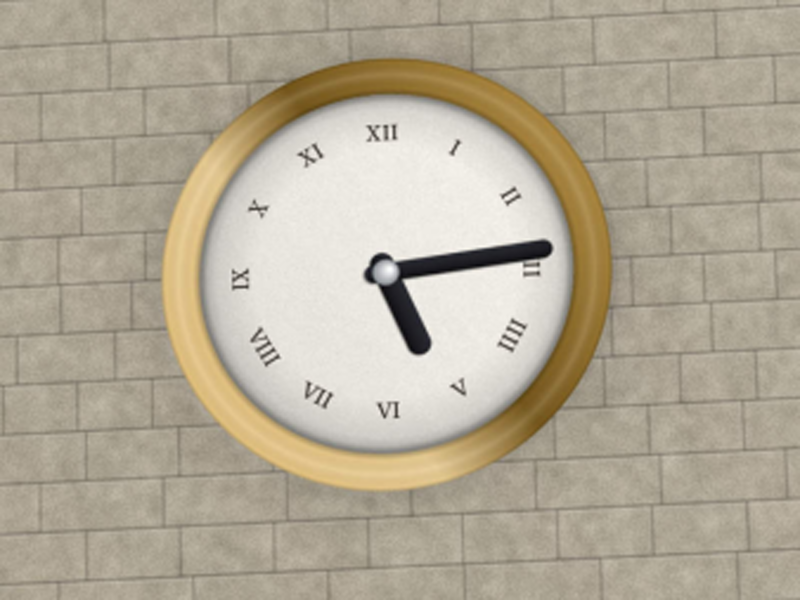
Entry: h=5 m=14
